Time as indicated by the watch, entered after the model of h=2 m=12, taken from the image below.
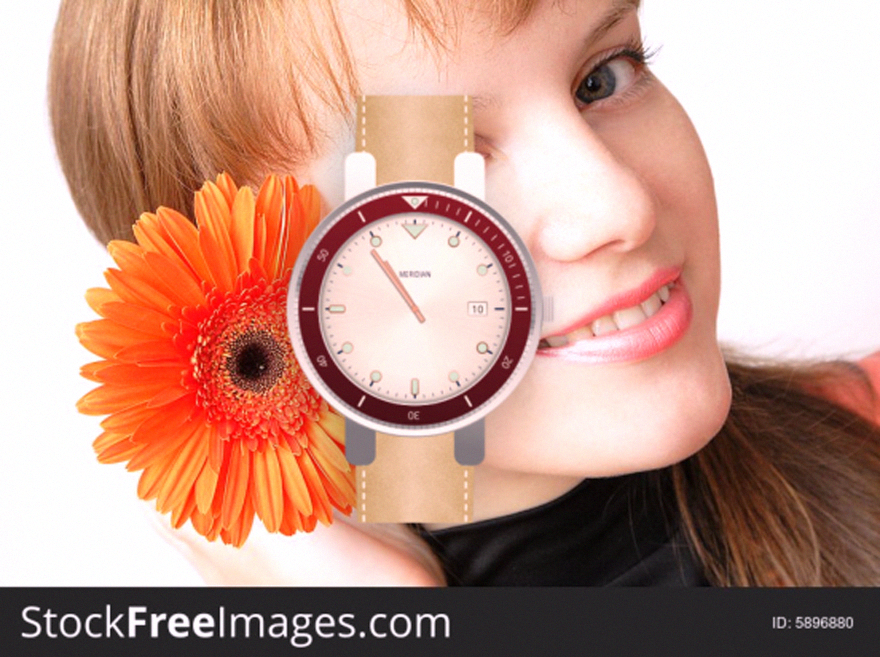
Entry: h=10 m=54
